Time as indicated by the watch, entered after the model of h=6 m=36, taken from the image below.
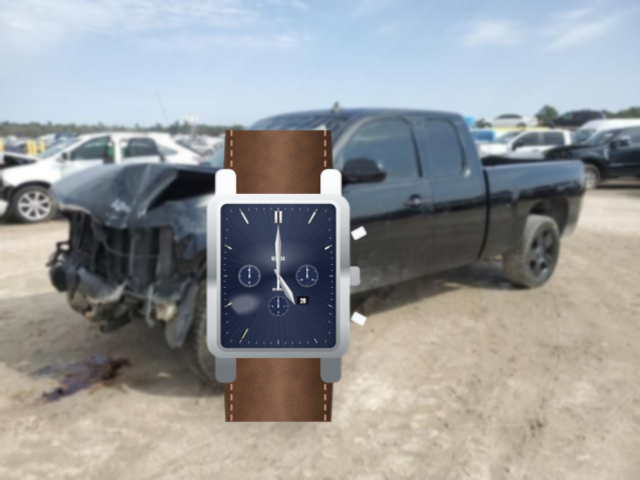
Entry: h=5 m=0
